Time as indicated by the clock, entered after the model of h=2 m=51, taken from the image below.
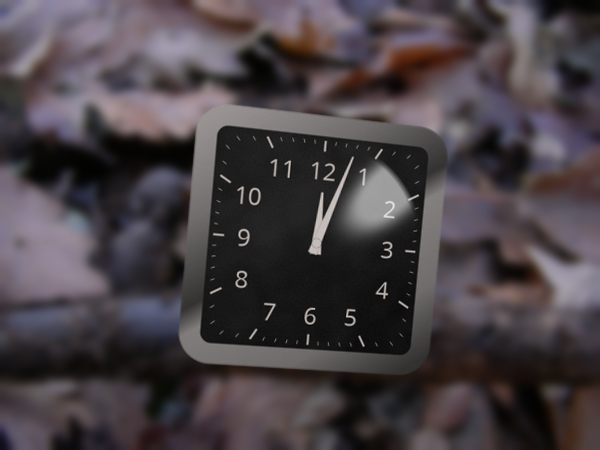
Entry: h=12 m=3
